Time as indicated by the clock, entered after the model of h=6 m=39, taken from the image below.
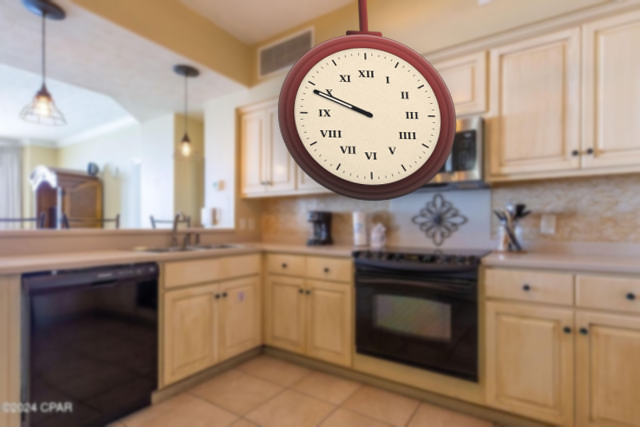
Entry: h=9 m=49
